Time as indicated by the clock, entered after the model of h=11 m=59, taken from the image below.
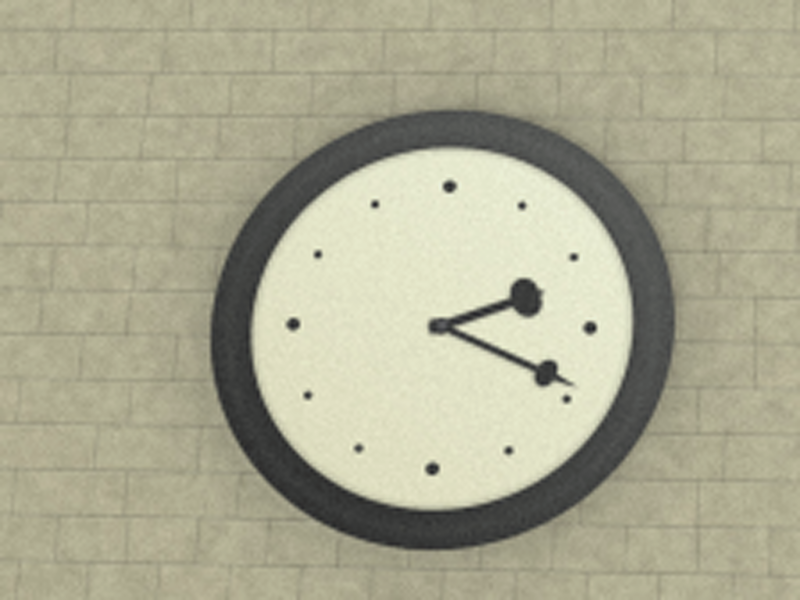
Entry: h=2 m=19
